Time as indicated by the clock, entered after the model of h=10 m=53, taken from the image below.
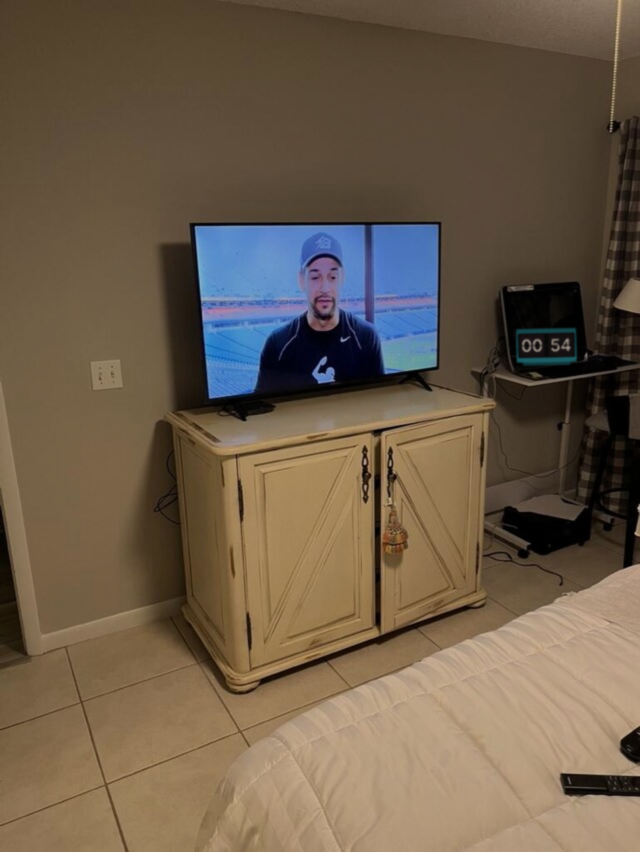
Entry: h=0 m=54
